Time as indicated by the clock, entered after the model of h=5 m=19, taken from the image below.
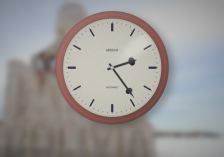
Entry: h=2 m=24
